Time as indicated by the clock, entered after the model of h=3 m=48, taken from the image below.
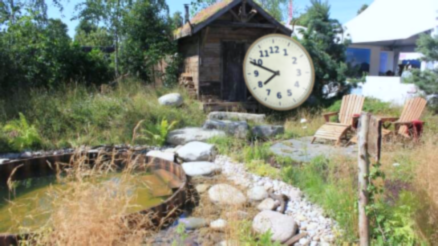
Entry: h=7 m=49
